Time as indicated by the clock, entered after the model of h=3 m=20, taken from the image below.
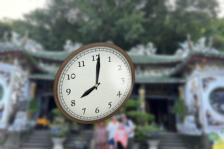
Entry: h=8 m=1
